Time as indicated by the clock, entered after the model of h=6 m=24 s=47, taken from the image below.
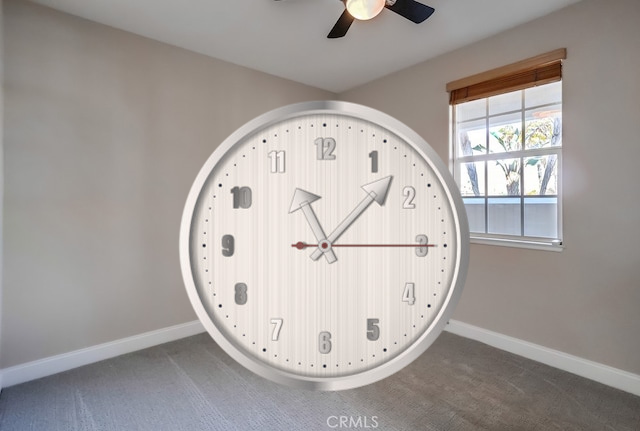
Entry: h=11 m=7 s=15
